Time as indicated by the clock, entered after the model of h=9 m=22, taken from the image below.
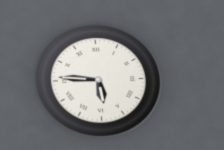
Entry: h=5 m=46
